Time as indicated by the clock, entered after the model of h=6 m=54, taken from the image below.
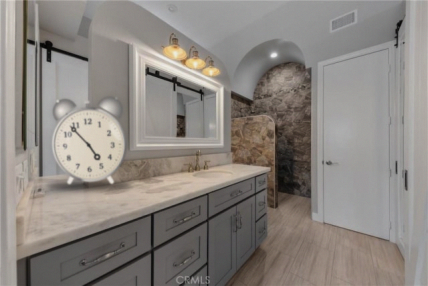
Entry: h=4 m=53
